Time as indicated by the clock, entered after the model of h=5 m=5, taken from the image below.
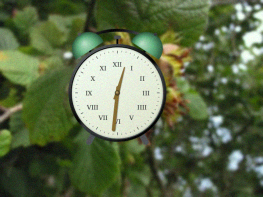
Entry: h=12 m=31
